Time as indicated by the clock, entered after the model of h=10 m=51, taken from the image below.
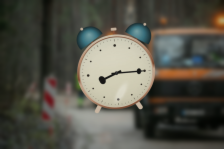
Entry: h=8 m=15
